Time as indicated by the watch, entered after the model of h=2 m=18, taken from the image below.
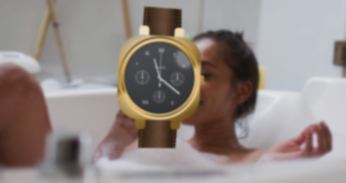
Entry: h=11 m=21
